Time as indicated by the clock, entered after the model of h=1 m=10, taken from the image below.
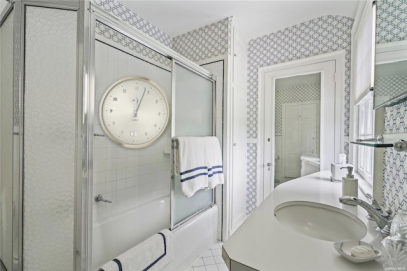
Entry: h=12 m=3
